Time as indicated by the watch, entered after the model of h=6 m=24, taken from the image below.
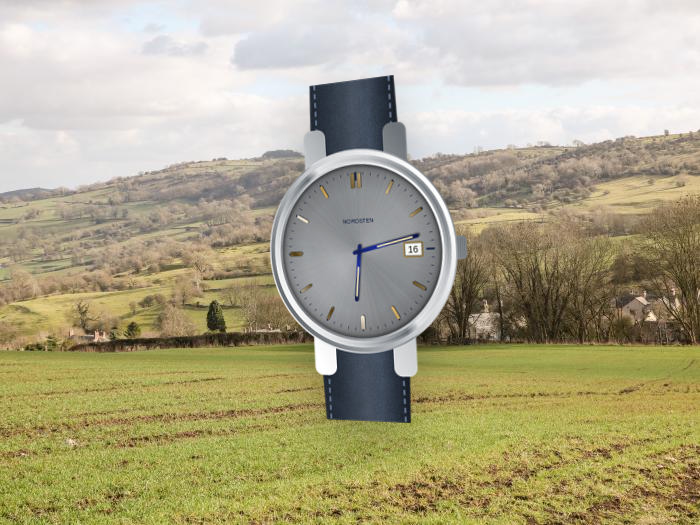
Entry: h=6 m=13
